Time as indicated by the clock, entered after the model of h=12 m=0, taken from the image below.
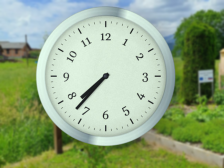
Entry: h=7 m=37
